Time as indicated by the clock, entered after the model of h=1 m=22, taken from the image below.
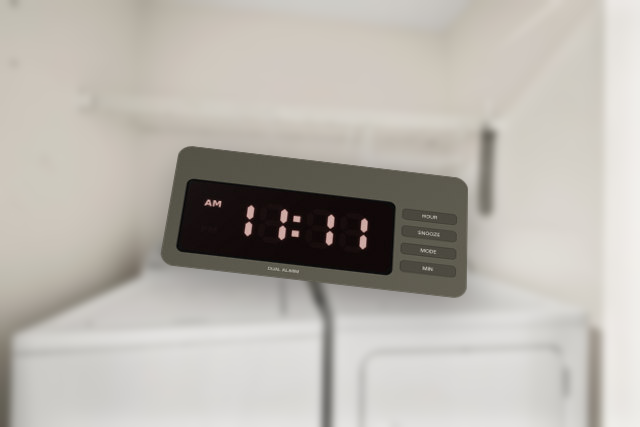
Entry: h=11 m=11
